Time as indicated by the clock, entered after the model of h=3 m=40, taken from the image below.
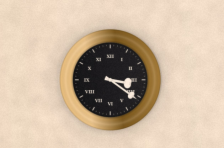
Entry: h=3 m=21
